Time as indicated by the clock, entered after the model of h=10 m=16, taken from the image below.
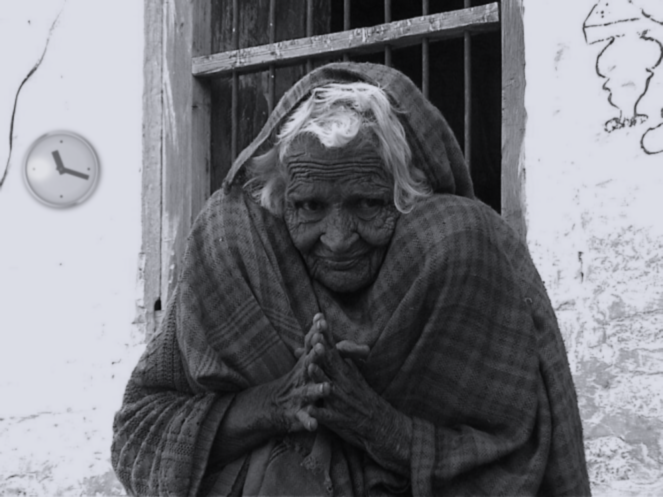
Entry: h=11 m=18
